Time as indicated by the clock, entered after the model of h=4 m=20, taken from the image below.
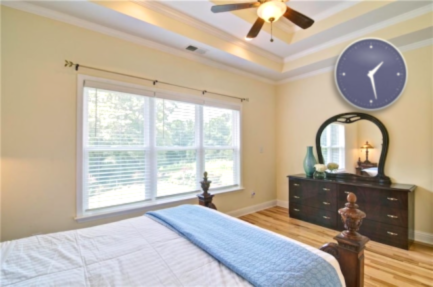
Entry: h=1 m=28
